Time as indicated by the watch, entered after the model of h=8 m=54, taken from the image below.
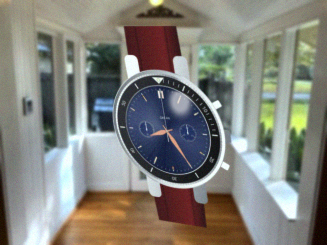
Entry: h=8 m=25
